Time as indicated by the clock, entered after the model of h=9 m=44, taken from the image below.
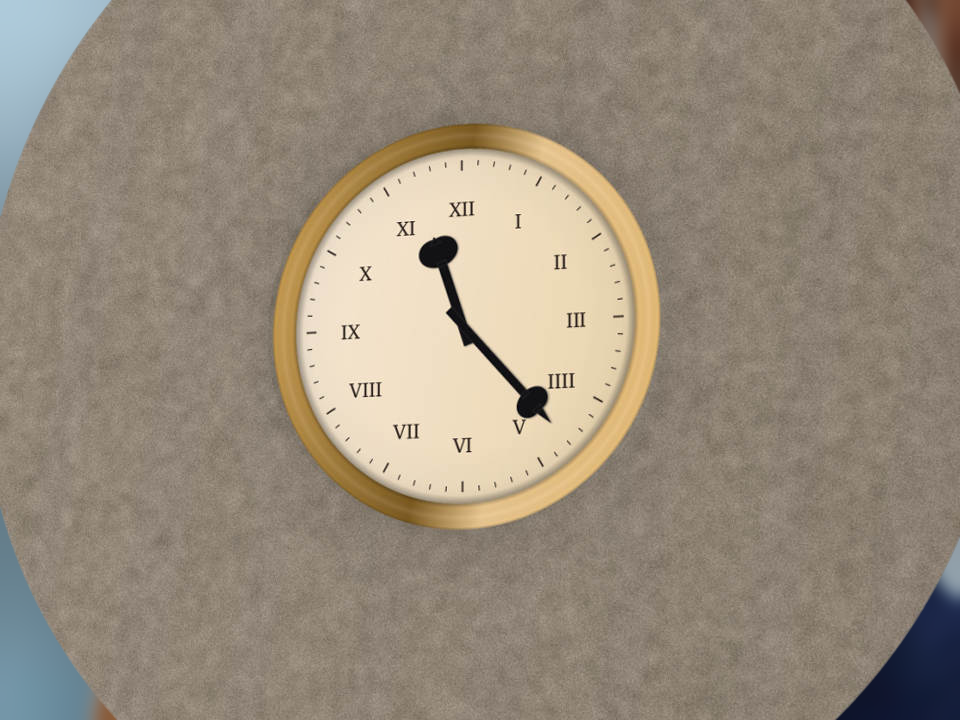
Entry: h=11 m=23
